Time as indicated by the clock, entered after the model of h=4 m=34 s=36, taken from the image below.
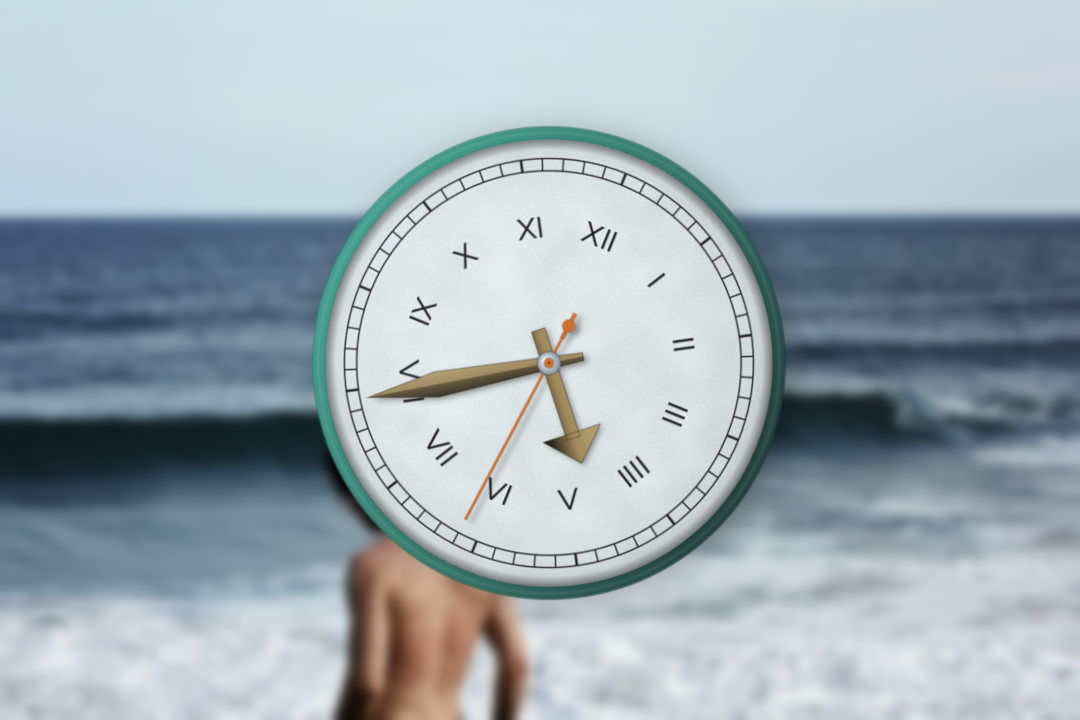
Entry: h=4 m=39 s=31
